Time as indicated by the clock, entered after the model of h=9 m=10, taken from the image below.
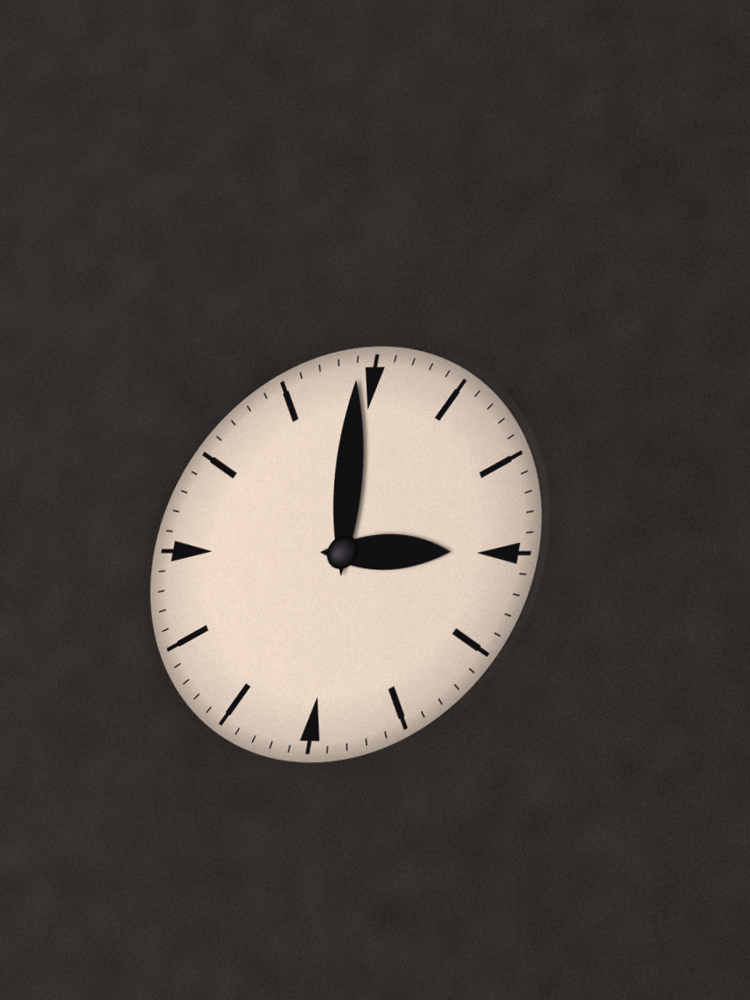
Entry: h=2 m=59
